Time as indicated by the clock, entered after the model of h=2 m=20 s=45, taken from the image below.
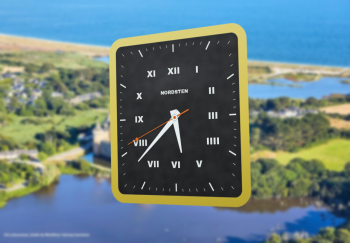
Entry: h=5 m=37 s=41
